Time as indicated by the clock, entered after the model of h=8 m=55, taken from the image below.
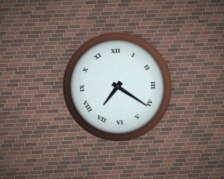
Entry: h=7 m=21
